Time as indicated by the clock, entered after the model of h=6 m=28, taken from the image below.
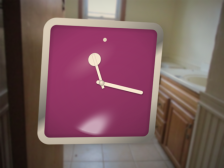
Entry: h=11 m=17
